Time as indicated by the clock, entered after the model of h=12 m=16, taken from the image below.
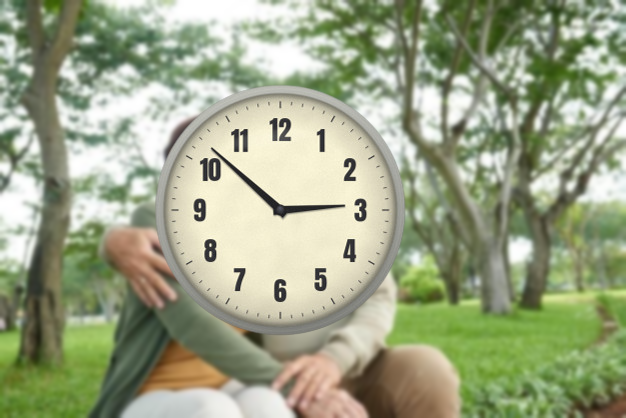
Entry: h=2 m=52
